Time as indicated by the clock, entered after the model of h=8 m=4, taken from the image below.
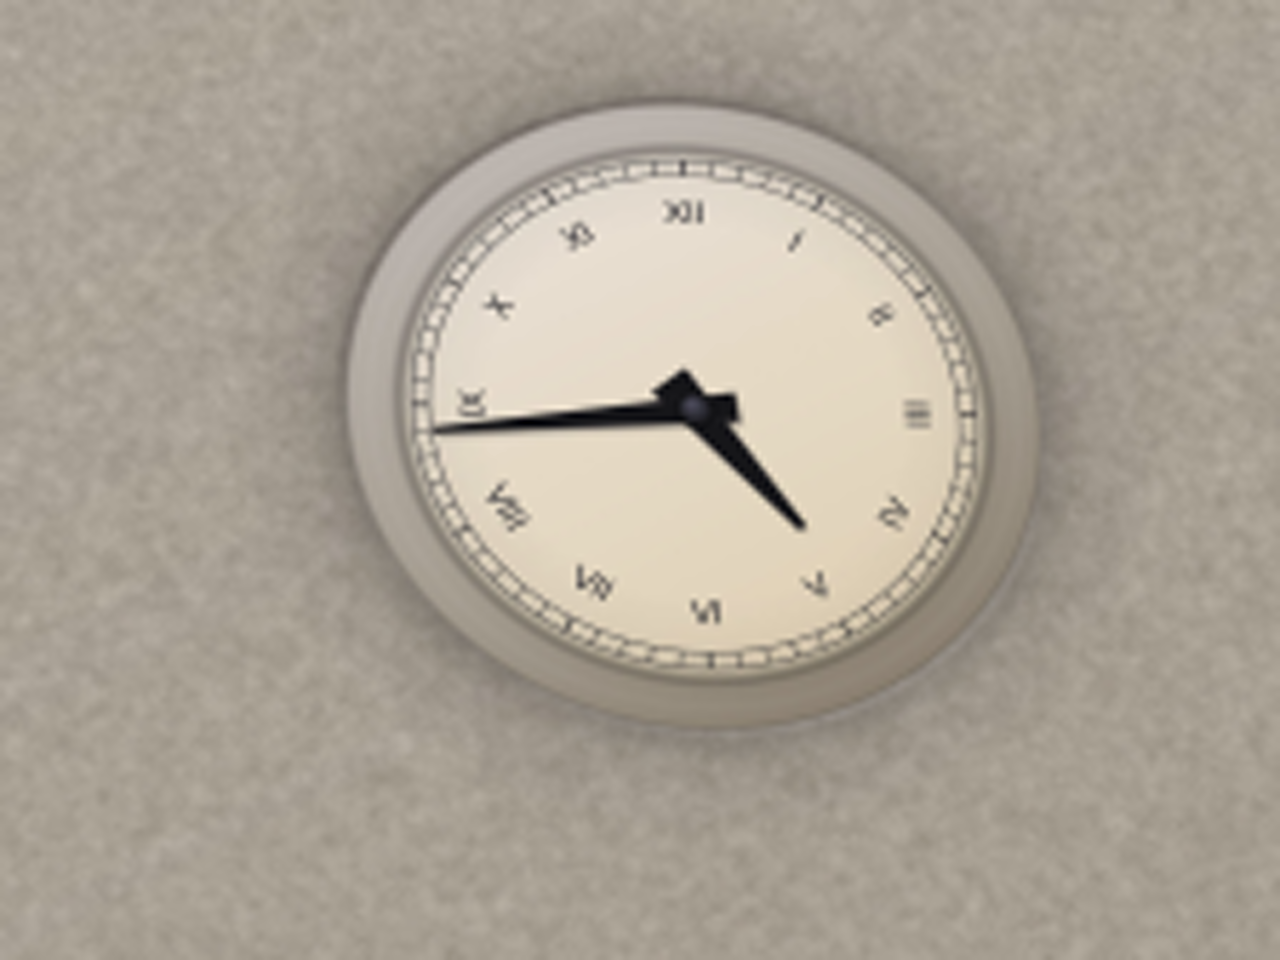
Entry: h=4 m=44
